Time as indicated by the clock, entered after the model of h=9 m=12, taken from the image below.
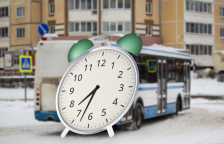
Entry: h=7 m=33
